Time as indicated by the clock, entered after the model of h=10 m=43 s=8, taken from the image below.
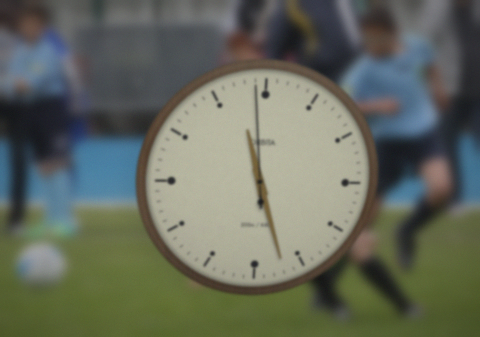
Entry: h=11 m=26 s=59
